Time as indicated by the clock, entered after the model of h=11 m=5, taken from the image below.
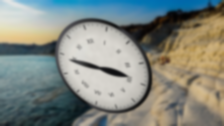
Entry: h=3 m=49
